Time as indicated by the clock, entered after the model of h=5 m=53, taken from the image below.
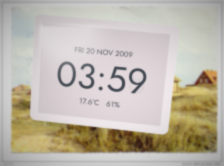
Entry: h=3 m=59
